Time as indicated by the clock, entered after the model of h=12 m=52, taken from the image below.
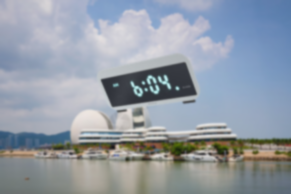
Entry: h=6 m=4
